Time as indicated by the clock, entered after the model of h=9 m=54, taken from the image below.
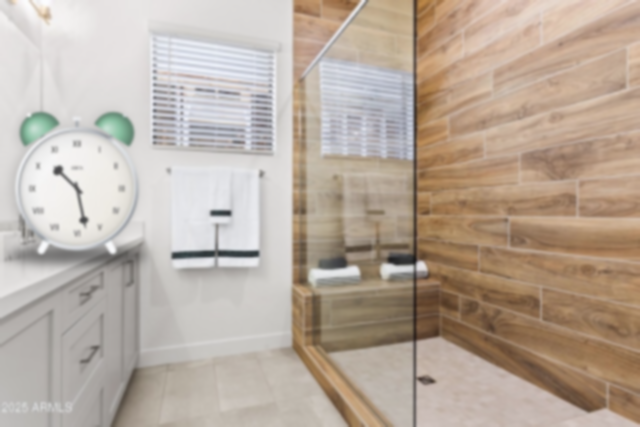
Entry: h=10 m=28
